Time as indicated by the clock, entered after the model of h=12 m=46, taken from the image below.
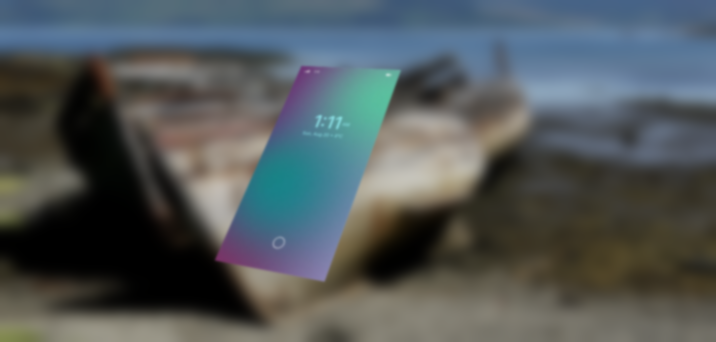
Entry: h=1 m=11
